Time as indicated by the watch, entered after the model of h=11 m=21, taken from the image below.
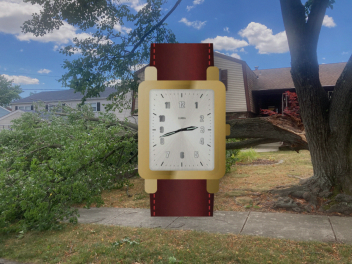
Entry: h=2 m=42
